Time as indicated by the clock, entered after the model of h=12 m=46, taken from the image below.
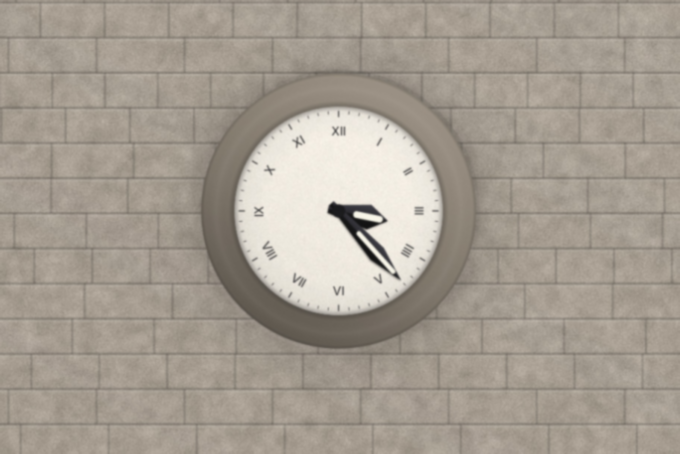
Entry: h=3 m=23
